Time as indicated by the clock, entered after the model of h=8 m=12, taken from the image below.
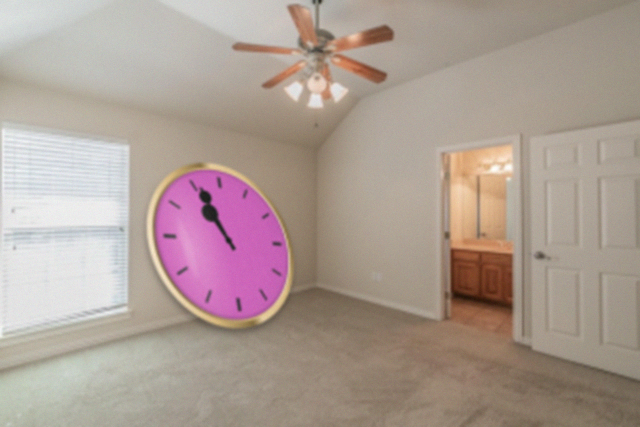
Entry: h=10 m=56
